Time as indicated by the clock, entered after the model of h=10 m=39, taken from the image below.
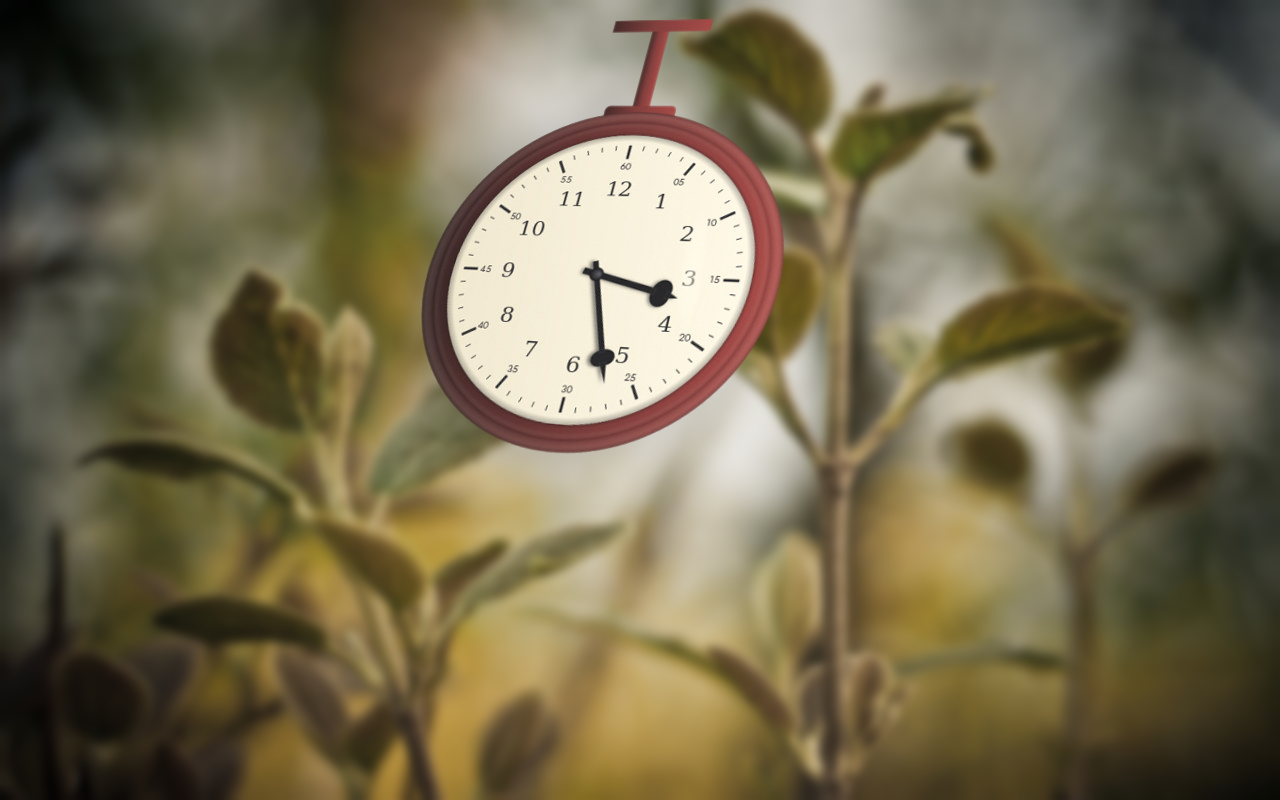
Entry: h=3 m=27
